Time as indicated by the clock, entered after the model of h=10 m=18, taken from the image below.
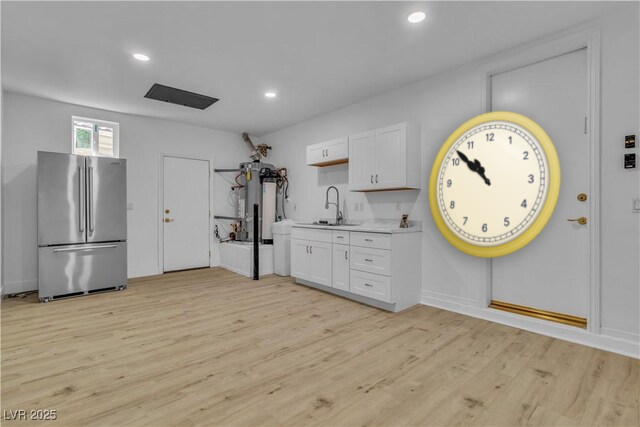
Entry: h=10 m=52
